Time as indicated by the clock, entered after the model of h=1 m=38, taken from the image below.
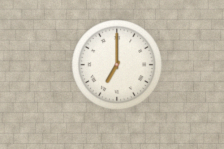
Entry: h=7 m=0
